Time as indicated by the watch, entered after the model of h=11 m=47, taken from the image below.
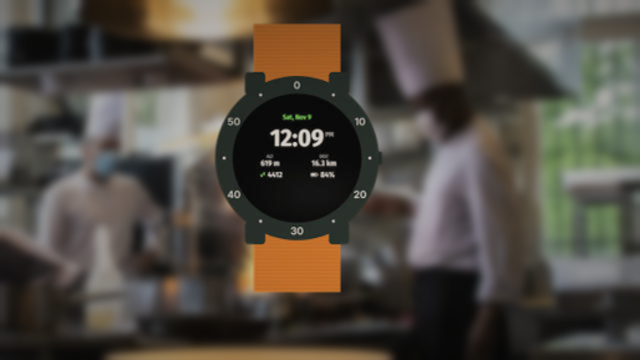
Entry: h=12 m=9
